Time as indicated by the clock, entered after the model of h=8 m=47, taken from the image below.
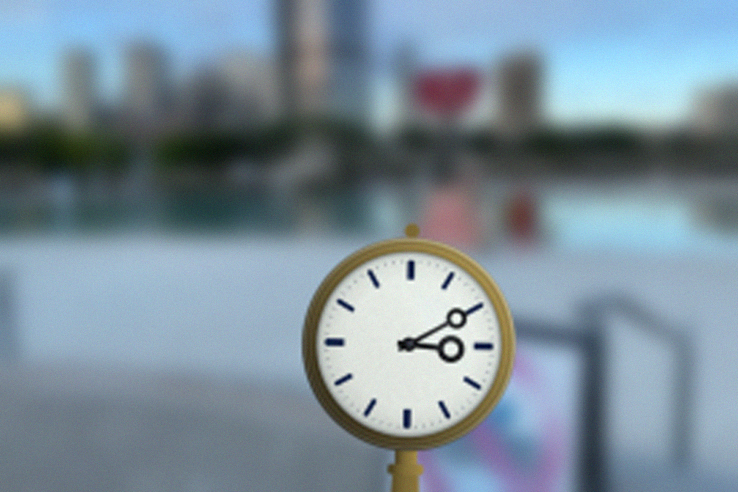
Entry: h=3 m=10
